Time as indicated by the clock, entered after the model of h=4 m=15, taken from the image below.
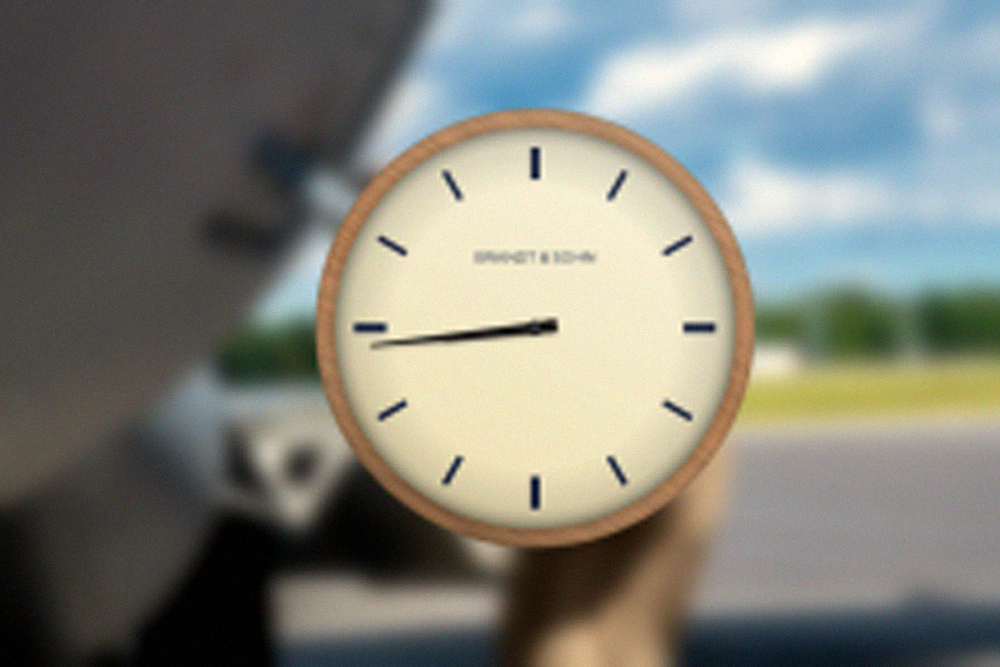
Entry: h=8 m=44
